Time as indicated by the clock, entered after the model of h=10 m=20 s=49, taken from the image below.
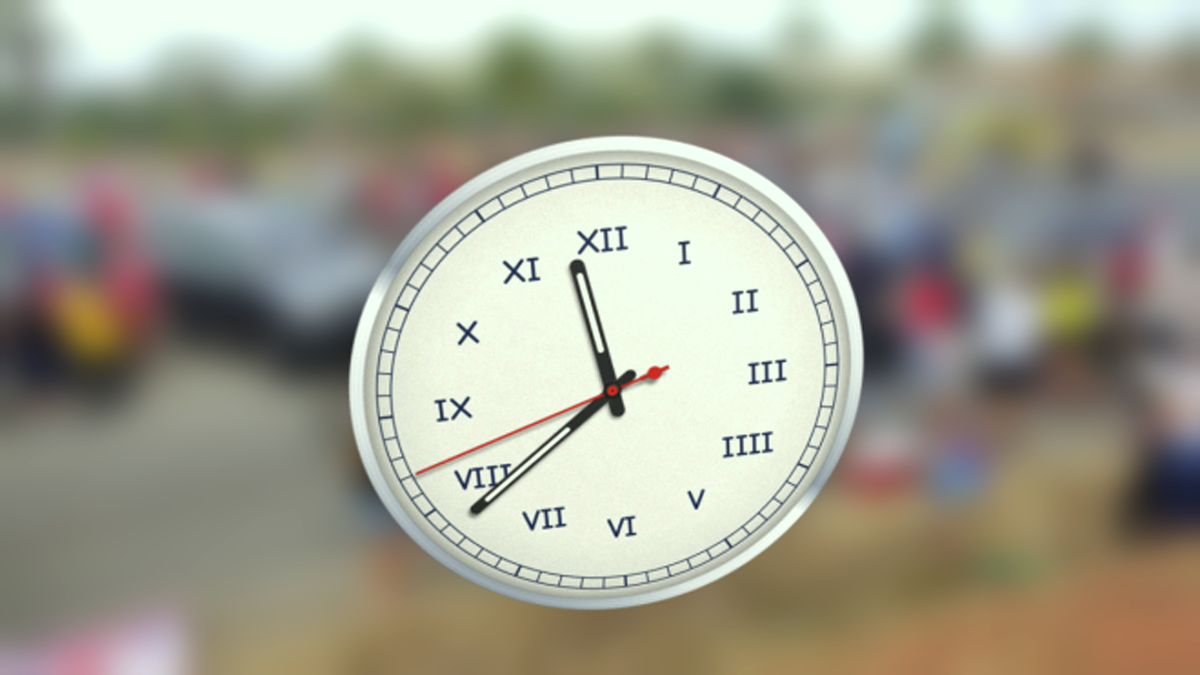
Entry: h=11 m=38 s=42
